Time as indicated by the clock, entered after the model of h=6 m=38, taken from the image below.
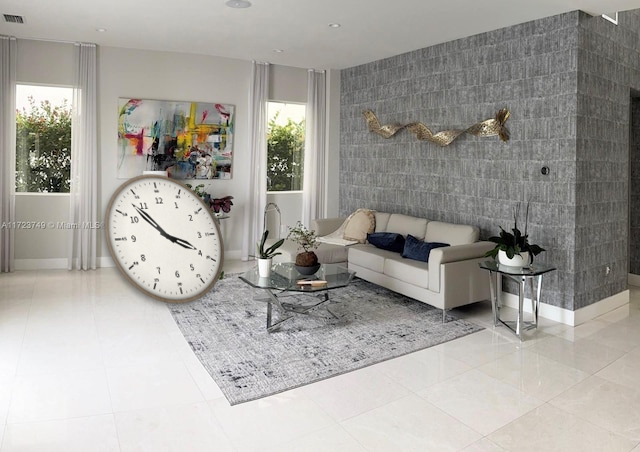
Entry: h=3 m=53
